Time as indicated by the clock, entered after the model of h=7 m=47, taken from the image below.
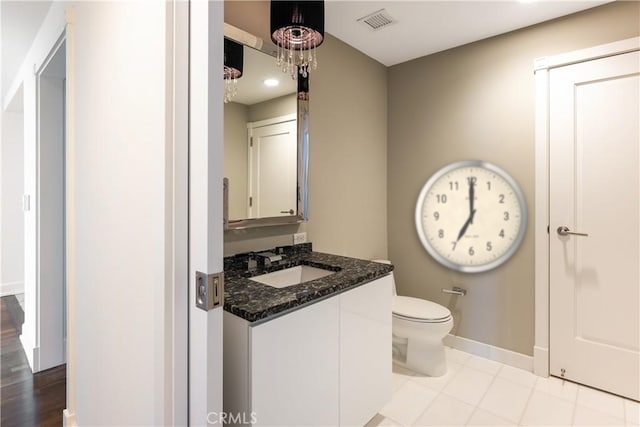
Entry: h=7 m=0
